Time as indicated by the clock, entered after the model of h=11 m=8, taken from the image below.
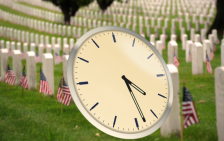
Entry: h=4 m=28
